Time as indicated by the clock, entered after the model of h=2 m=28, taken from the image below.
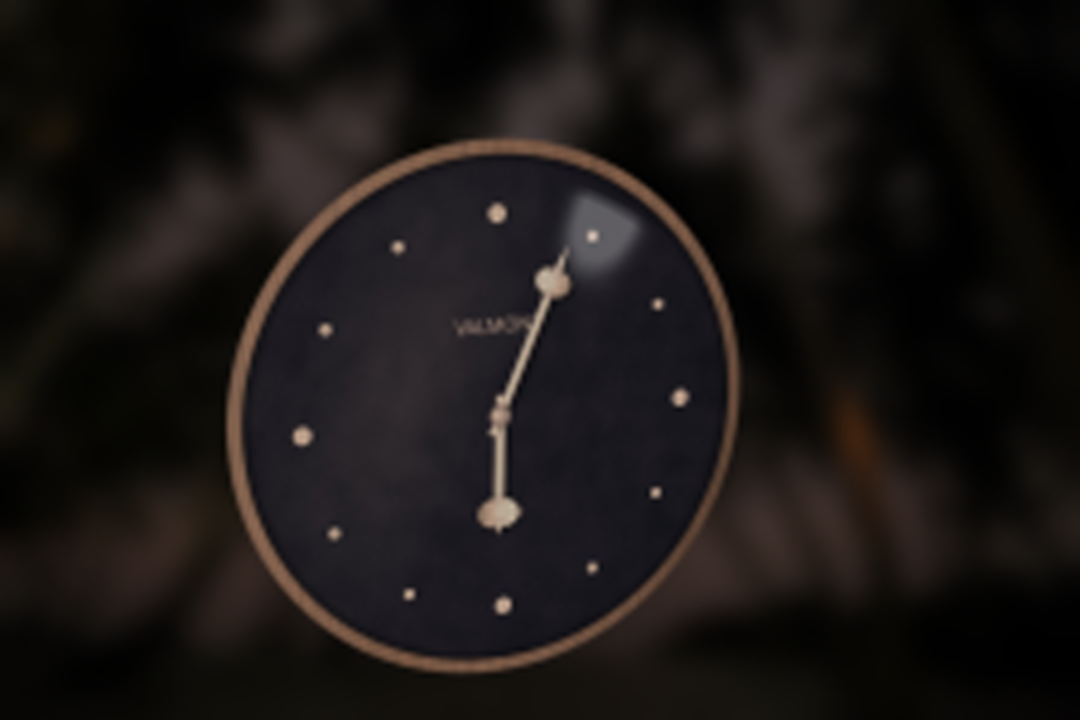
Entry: h=6 m=4
